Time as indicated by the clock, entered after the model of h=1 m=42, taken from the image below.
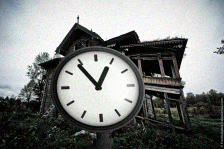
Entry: h=12 m=54
